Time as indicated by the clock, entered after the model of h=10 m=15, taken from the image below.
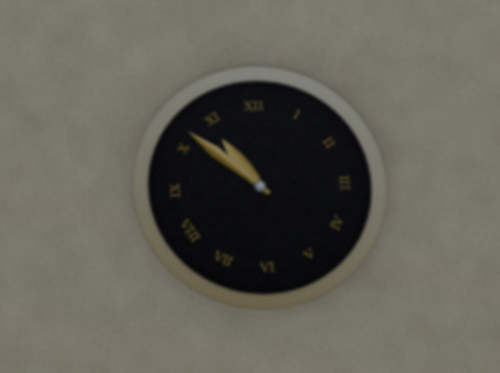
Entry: h=10 m=52
